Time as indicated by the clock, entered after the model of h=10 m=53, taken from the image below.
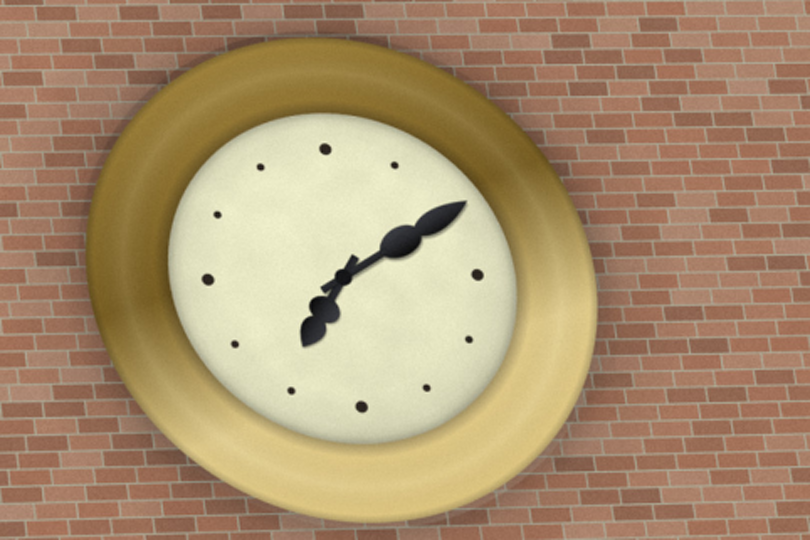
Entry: h=7 m=10
